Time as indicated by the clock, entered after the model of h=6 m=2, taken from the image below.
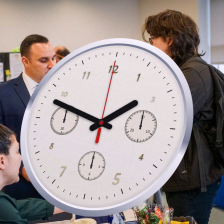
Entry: h=1 m=48
